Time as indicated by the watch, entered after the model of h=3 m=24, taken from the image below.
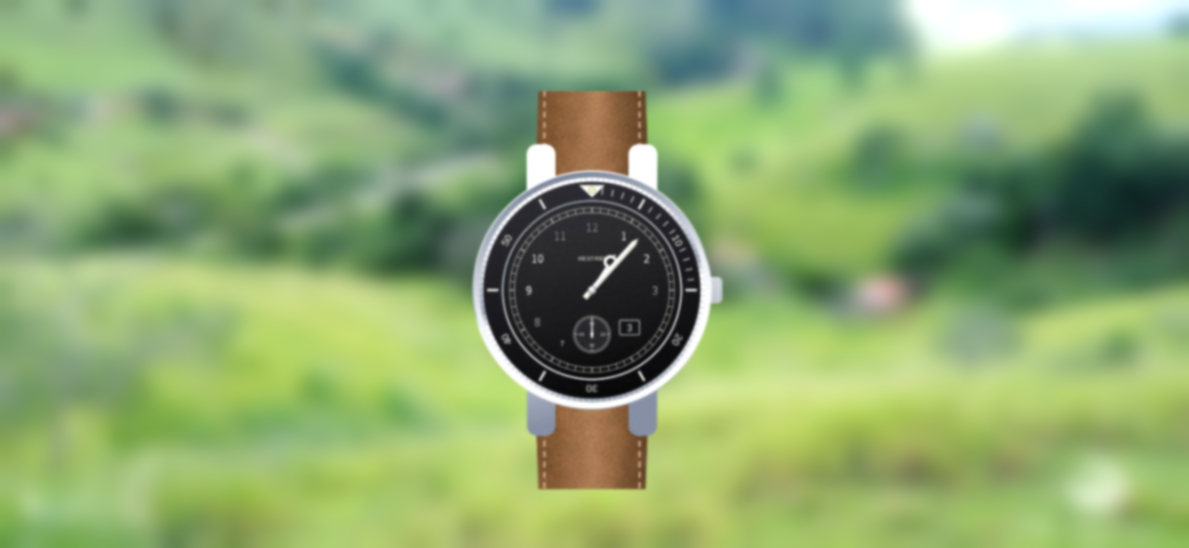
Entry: h=1 m=7
